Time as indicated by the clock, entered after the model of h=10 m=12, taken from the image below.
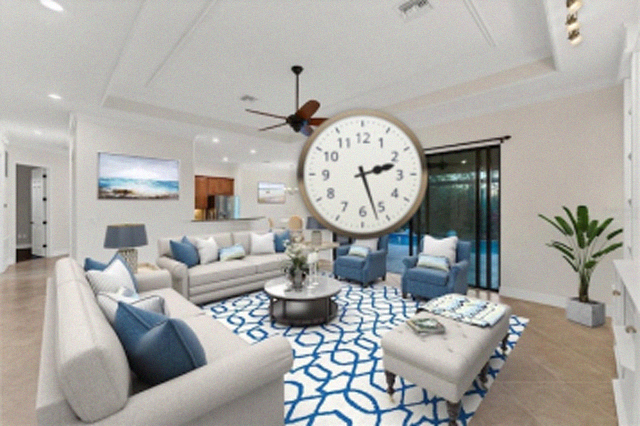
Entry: h=2 m=27
